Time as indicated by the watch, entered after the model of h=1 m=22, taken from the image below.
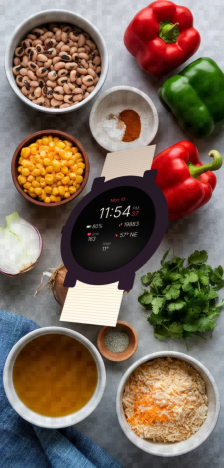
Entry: h=11 m=54
